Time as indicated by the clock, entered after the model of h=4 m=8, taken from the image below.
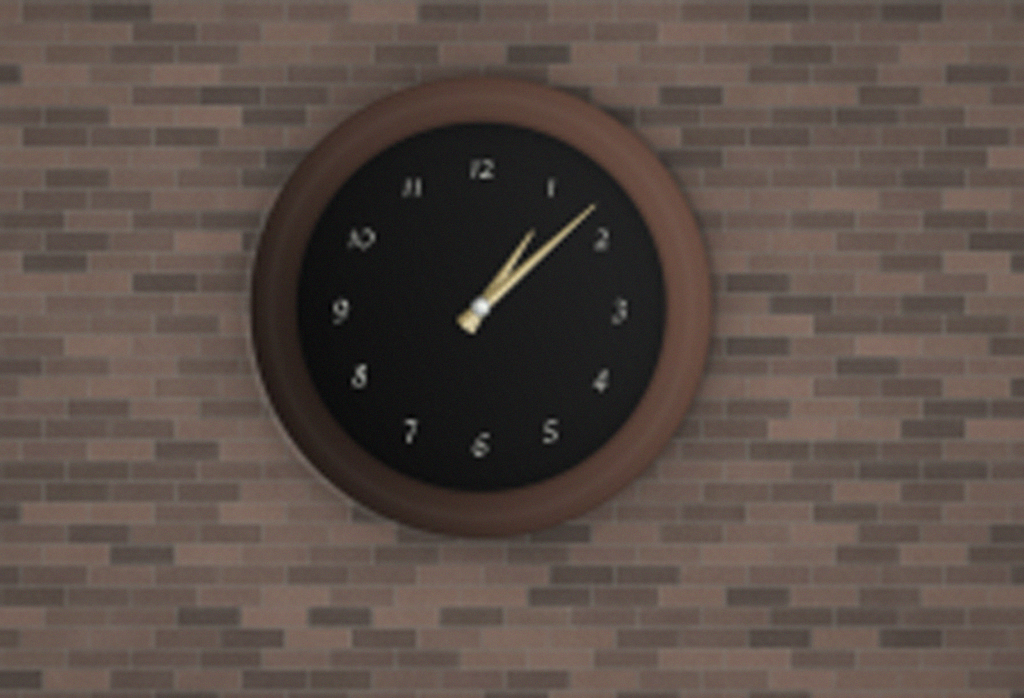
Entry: h=1 m=8
